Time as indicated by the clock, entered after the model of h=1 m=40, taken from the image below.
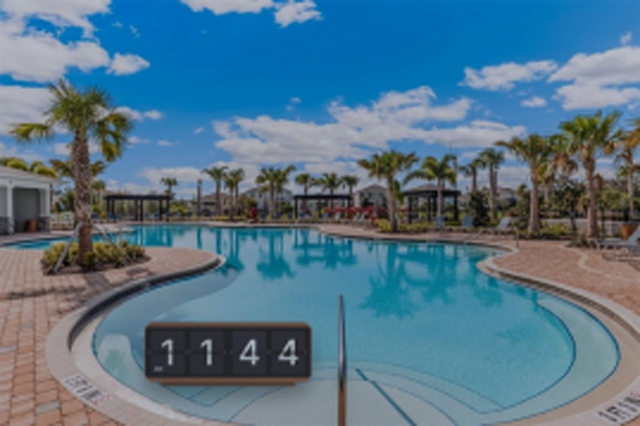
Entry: h=11 m=44
